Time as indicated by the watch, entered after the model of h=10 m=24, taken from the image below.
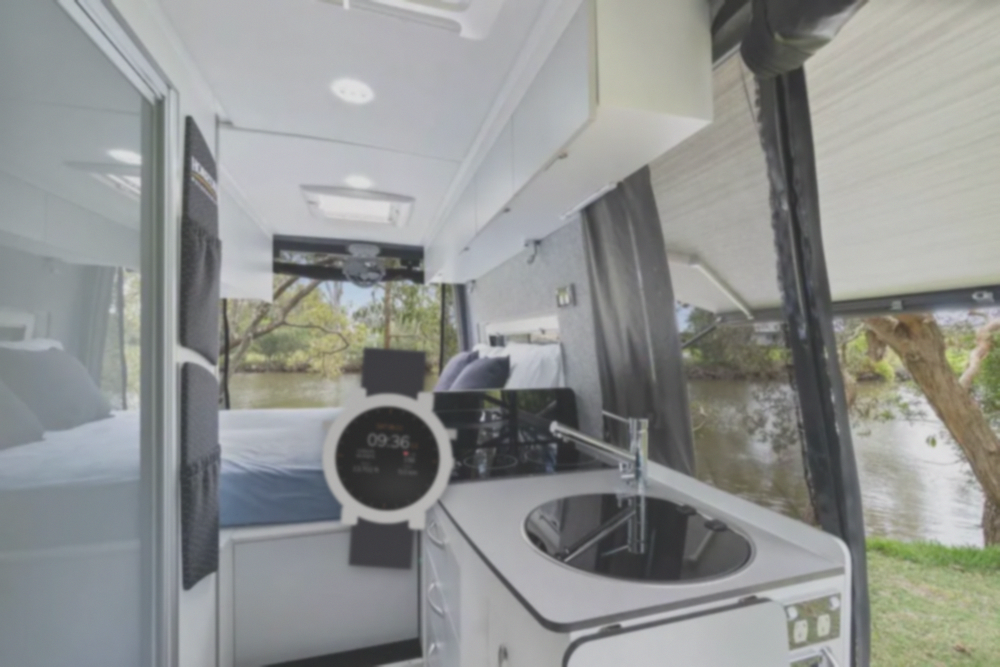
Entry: h=9 m=36
